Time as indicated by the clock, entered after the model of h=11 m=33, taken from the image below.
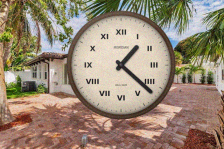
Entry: h=1 m=22
